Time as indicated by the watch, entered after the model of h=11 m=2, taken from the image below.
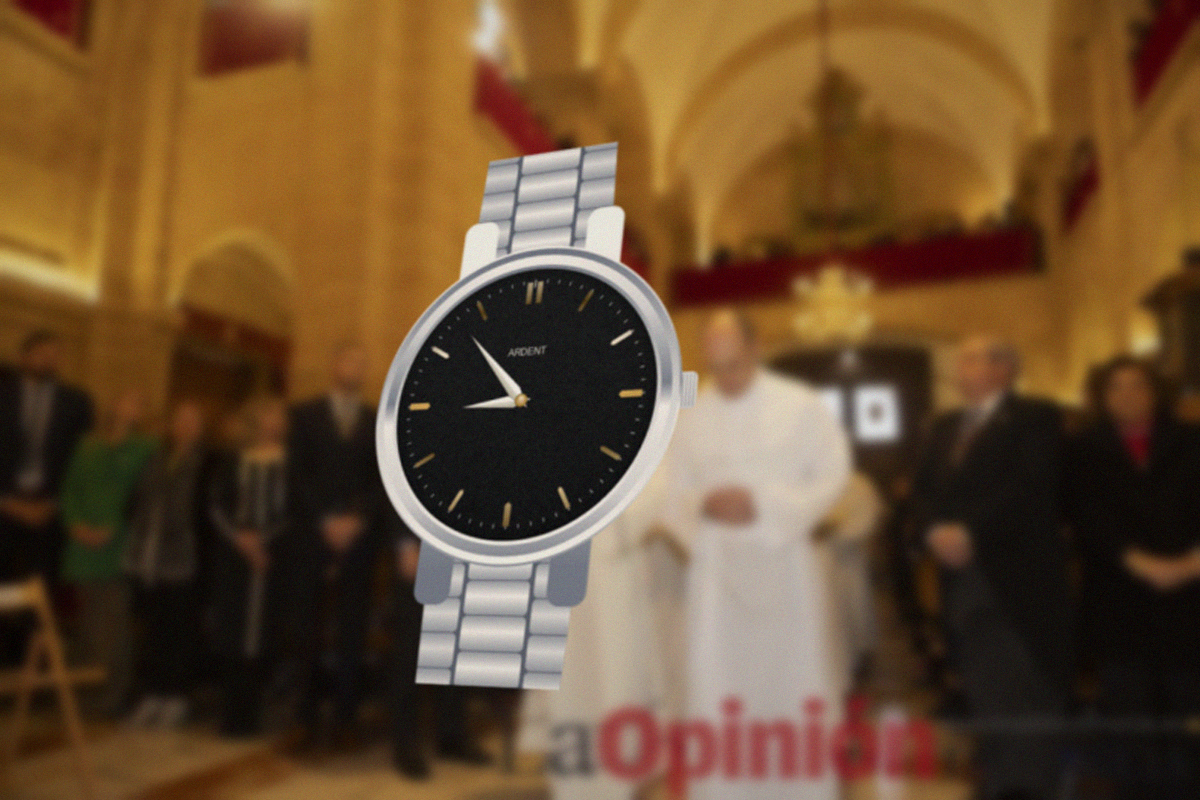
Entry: h=8 m=53
